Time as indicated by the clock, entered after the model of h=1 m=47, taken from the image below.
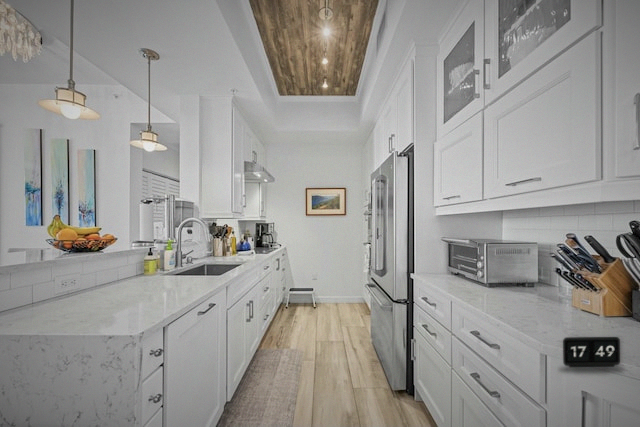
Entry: h=17 m=49
